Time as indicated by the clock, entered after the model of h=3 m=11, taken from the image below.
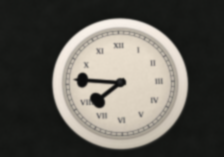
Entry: h=7 m=46
